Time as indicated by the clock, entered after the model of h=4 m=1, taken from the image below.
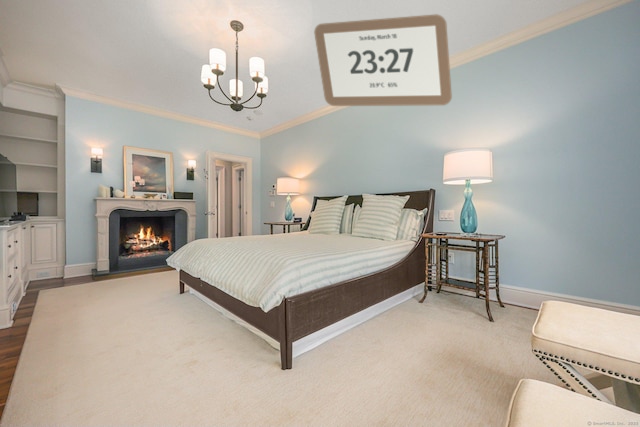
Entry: h=23 m=27
